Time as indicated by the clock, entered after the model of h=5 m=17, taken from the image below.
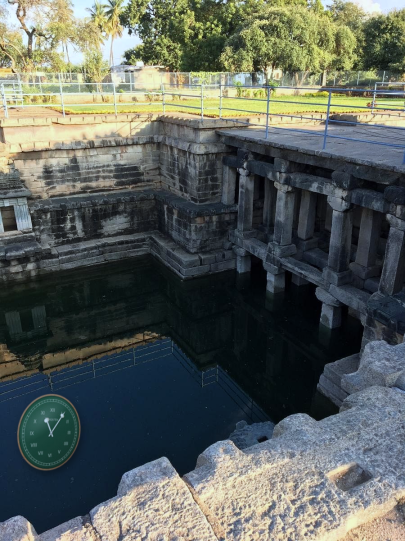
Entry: h=11 m=6
